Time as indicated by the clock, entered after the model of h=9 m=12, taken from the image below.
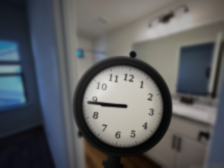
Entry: h=8 m=44
